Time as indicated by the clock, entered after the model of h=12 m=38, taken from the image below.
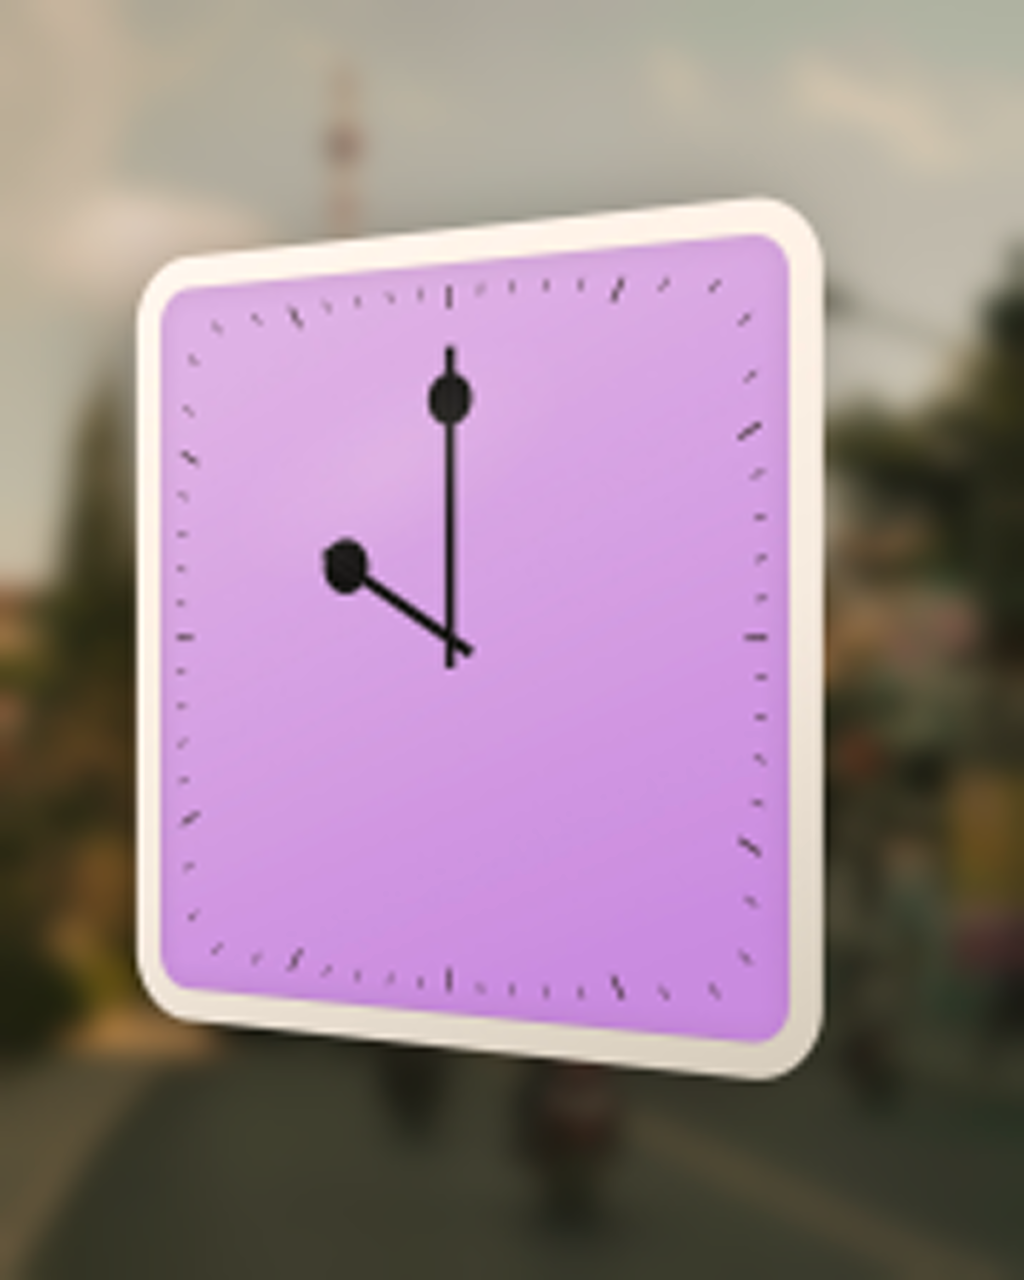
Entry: h=10 m=0
